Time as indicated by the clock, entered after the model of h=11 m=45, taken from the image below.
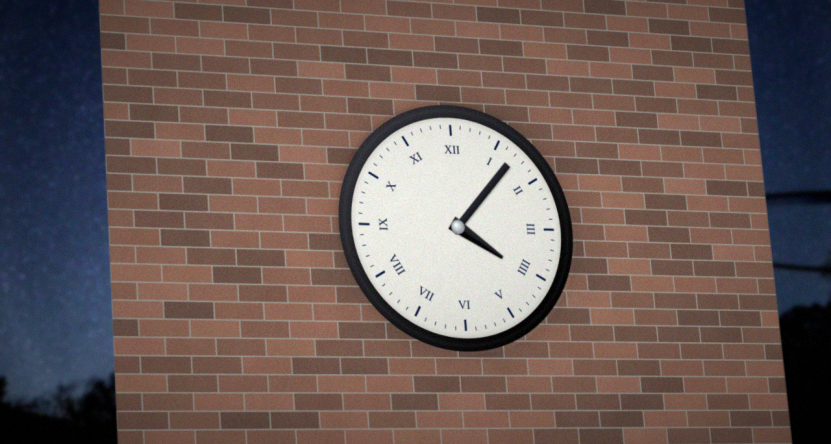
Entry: h=4 m=7
